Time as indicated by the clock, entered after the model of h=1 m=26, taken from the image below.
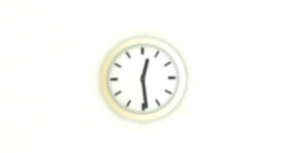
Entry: h=12 m=29
